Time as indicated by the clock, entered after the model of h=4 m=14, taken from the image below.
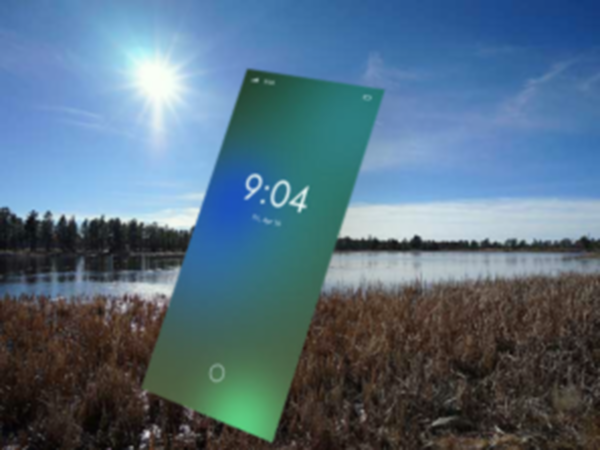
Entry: h=9 m=4
